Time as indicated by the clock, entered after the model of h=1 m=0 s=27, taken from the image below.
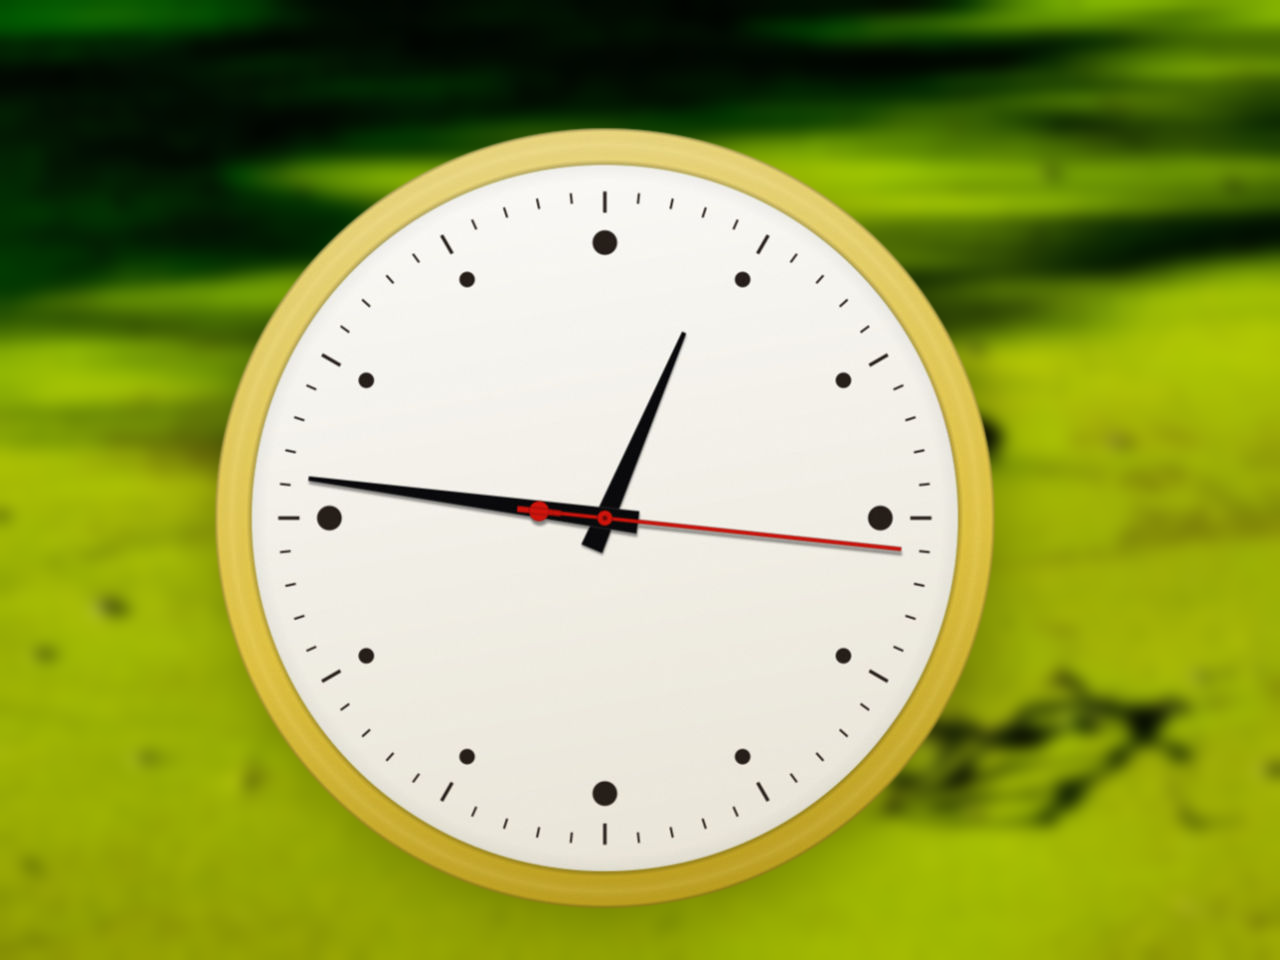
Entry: h=12 m=46 s=16
